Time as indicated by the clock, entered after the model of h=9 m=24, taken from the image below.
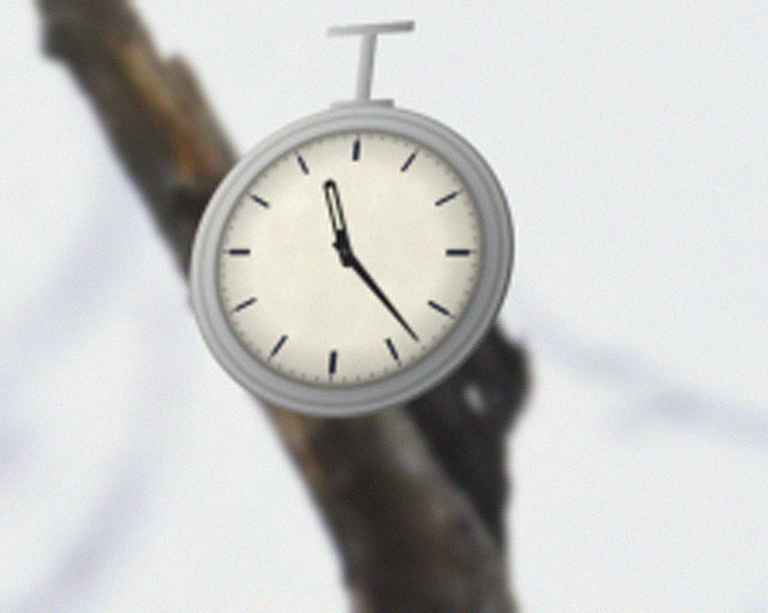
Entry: h=11 m=23
